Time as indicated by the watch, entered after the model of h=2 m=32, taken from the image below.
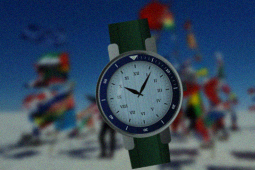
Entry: h=10 m=6
